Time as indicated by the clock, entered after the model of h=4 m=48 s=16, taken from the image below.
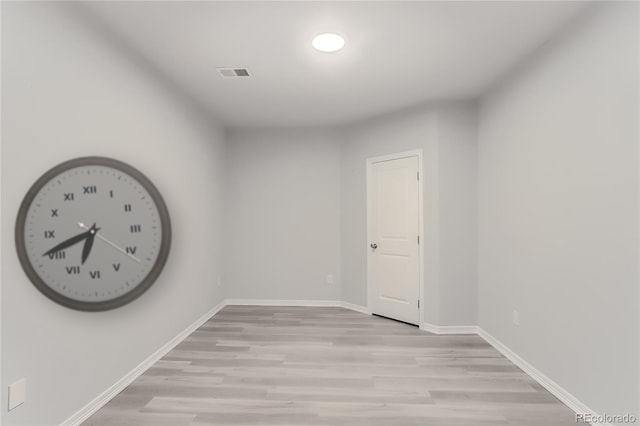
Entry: h=6 m=41 s=21
